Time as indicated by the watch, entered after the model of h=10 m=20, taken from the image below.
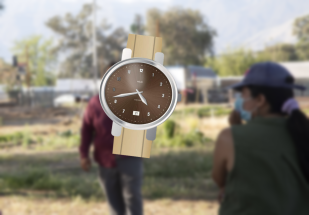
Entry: h=4 m=42
